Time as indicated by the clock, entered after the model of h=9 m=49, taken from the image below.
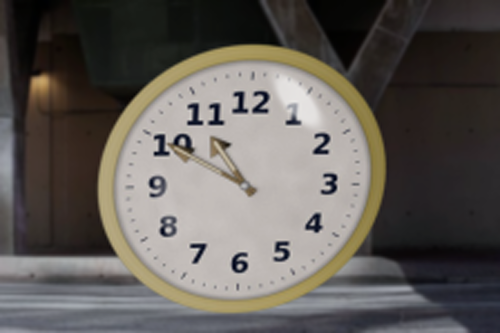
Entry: h=10 m=50
